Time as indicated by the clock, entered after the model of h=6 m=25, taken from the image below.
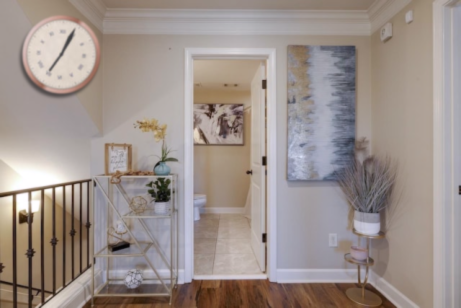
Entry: h=7 m=4
